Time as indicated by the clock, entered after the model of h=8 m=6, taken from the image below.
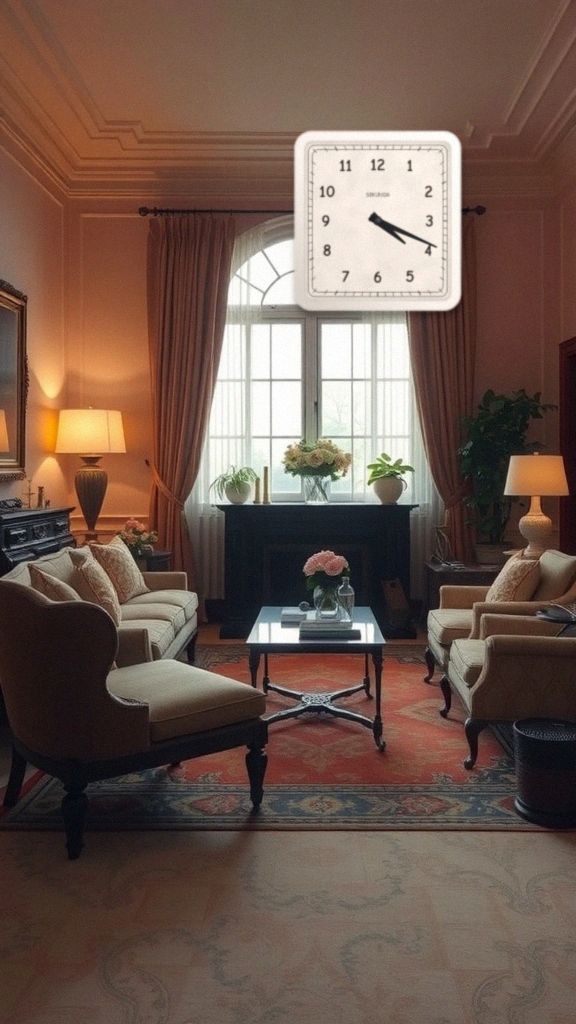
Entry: h=4 m=19
